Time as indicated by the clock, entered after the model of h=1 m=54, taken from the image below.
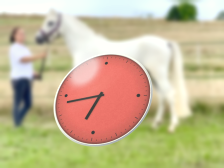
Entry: h=6 m=43
